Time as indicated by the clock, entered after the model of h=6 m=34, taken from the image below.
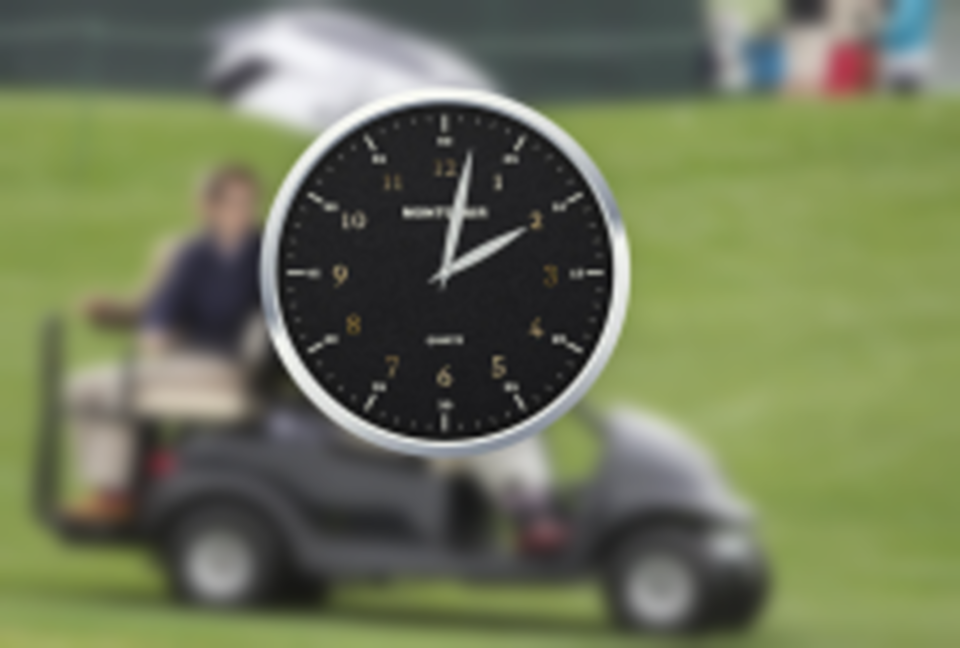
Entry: h=2 m=2
